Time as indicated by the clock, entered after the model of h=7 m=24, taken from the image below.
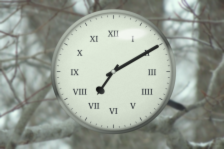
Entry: h=7 m=10
